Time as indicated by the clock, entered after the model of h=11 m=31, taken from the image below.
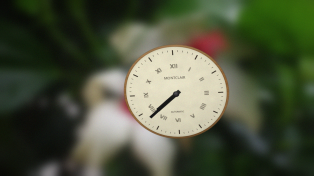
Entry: h=7 m=38
